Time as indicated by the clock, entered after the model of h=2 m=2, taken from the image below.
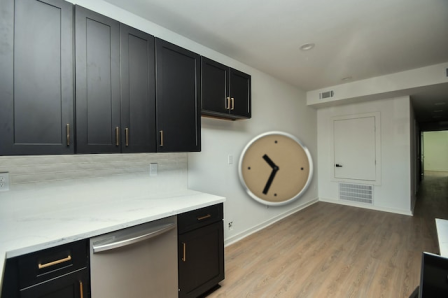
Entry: h=10 m=34
